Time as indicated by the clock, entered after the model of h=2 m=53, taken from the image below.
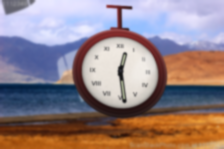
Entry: h=12 m=29
